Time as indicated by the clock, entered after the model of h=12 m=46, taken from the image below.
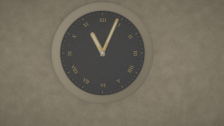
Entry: h=11 m=4
